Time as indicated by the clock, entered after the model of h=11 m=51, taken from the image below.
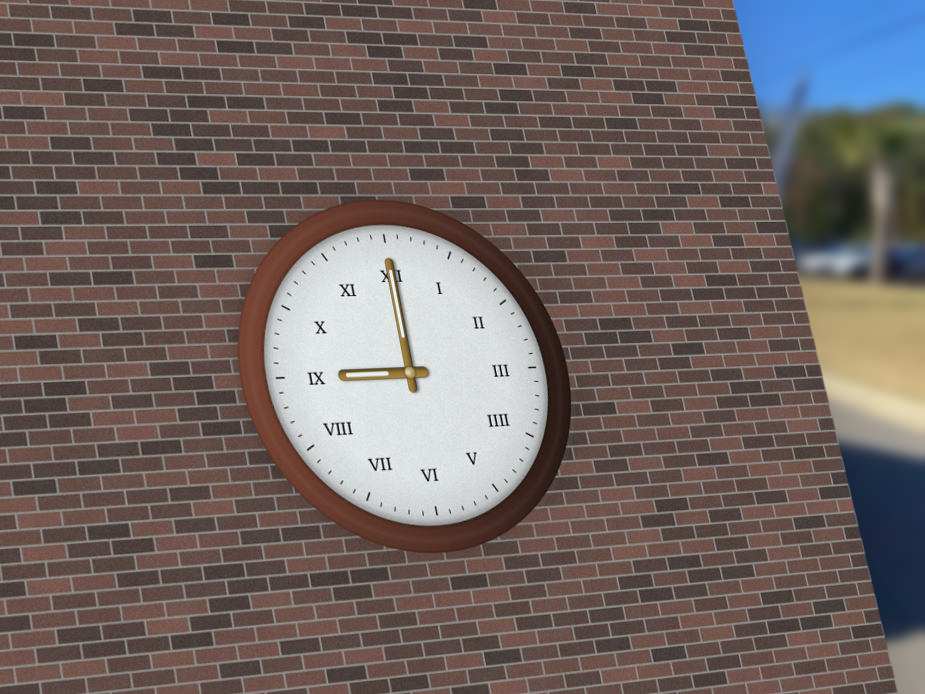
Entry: h=9 m=0
